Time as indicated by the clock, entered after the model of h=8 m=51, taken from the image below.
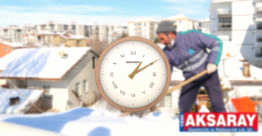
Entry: h=1 m=10
